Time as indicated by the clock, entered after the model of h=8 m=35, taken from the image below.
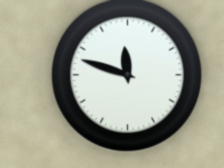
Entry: h=11 m=48
